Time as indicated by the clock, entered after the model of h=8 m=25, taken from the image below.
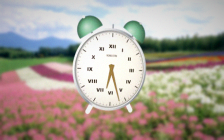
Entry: h=6 m=27
